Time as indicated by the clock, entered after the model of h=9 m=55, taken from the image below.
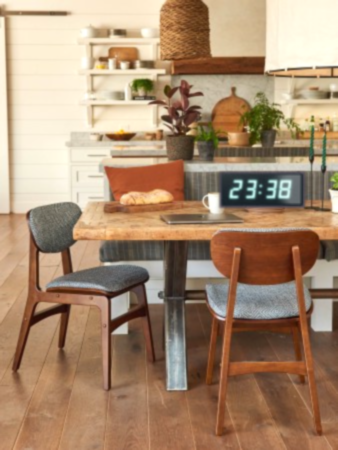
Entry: h=23 m=38
